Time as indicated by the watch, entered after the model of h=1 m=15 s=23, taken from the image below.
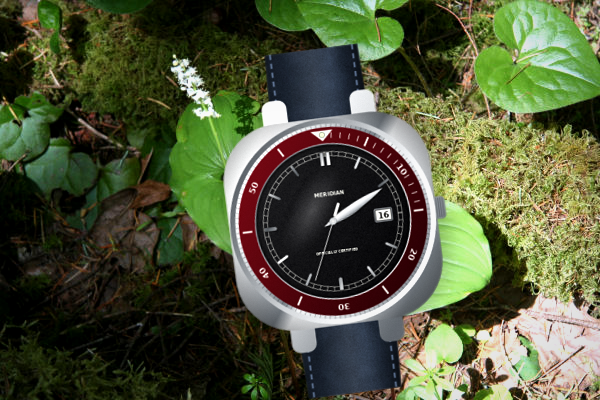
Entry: h=2 m=10 s=34
